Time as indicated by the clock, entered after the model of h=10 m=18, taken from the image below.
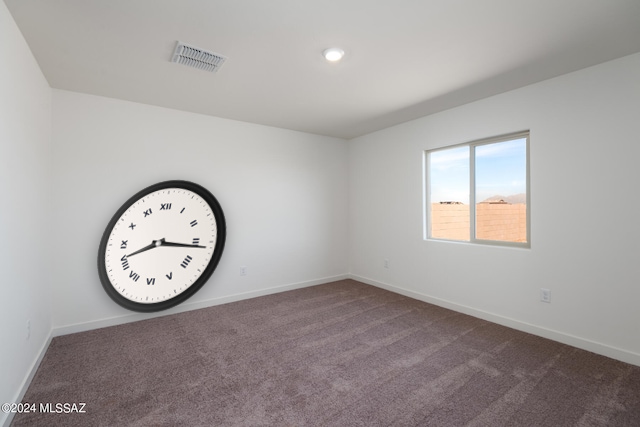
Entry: h=8 m=16
